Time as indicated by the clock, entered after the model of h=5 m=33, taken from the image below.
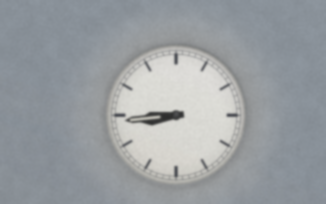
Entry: h=8 m=44
